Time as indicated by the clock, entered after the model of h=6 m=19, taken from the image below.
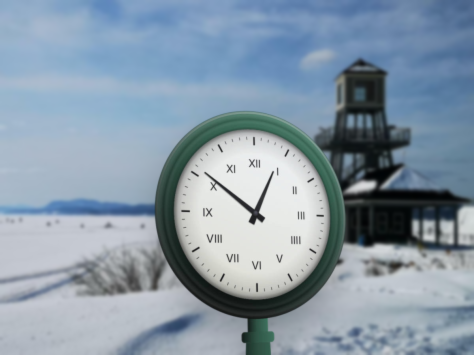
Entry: h=12 m=51
